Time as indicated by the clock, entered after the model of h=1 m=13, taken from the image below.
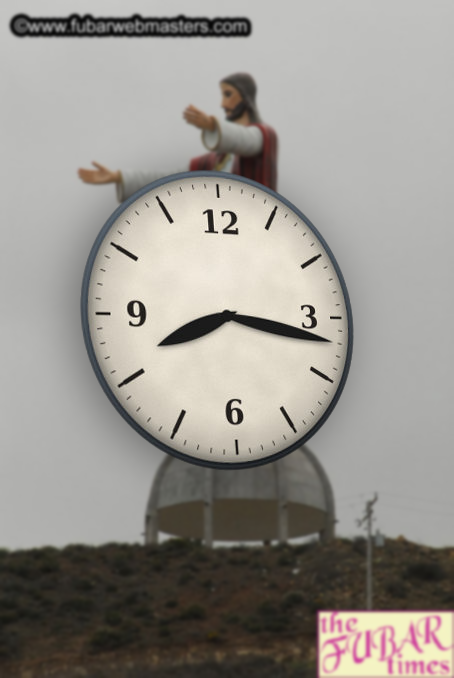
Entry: h=8 m=17
